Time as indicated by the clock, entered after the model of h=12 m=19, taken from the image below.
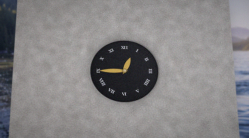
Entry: h=12 m=45
